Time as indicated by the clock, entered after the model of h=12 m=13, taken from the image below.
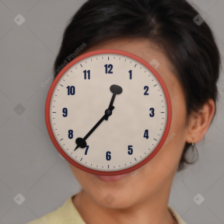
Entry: h=12 m=37
